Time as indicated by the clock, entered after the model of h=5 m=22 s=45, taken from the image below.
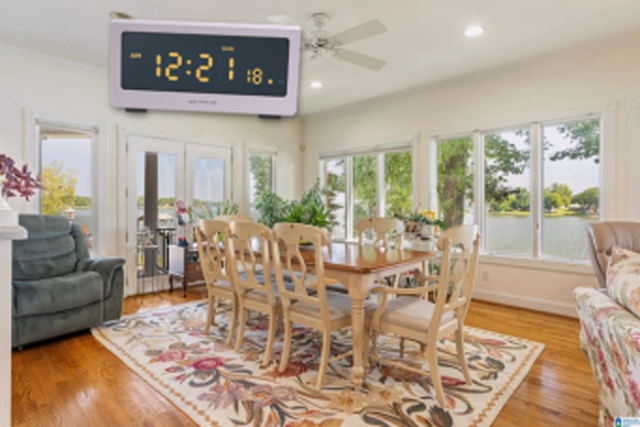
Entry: h=12 m=21 s=18
